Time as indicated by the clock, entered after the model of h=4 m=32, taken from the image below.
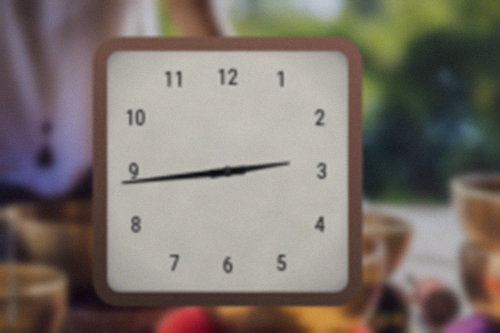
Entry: h=2 m=44
